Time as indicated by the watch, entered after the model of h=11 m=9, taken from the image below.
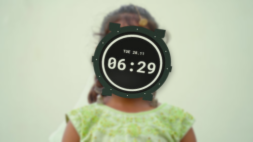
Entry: h=6 m=29
